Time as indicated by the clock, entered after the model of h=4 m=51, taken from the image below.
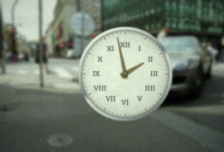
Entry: h=1 m=58
